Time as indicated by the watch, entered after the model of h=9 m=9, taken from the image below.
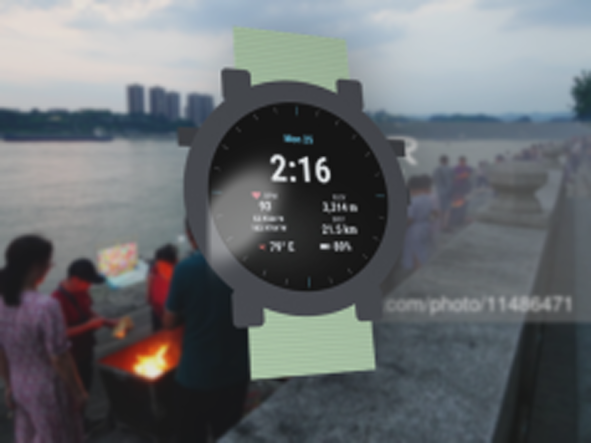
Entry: h=2 m=16
